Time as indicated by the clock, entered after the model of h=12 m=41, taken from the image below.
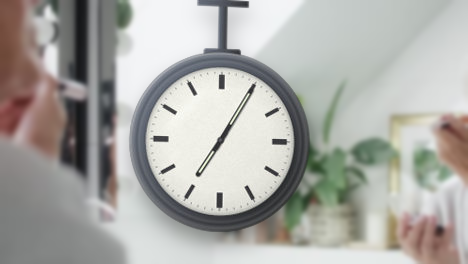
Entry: h=7 m=5
